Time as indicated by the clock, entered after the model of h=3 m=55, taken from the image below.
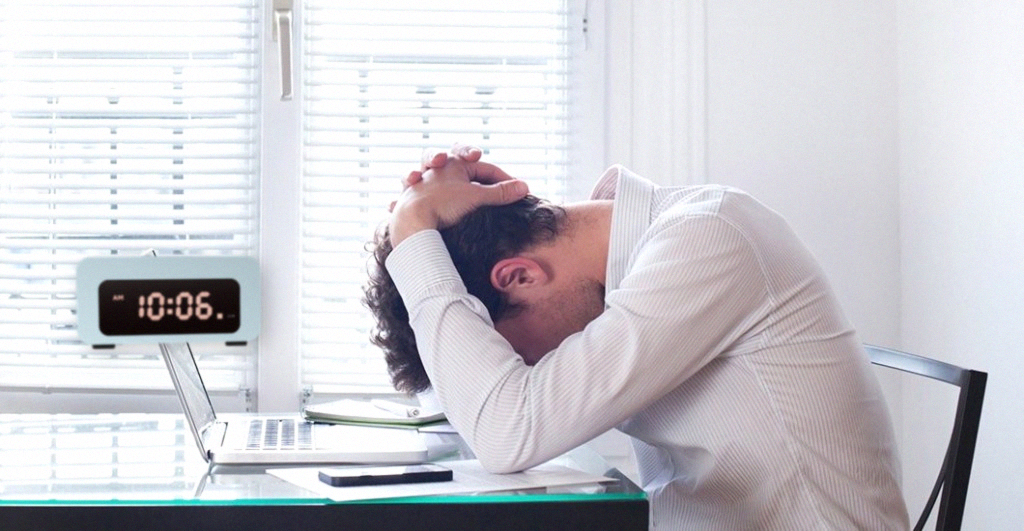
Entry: h=10 m=6
